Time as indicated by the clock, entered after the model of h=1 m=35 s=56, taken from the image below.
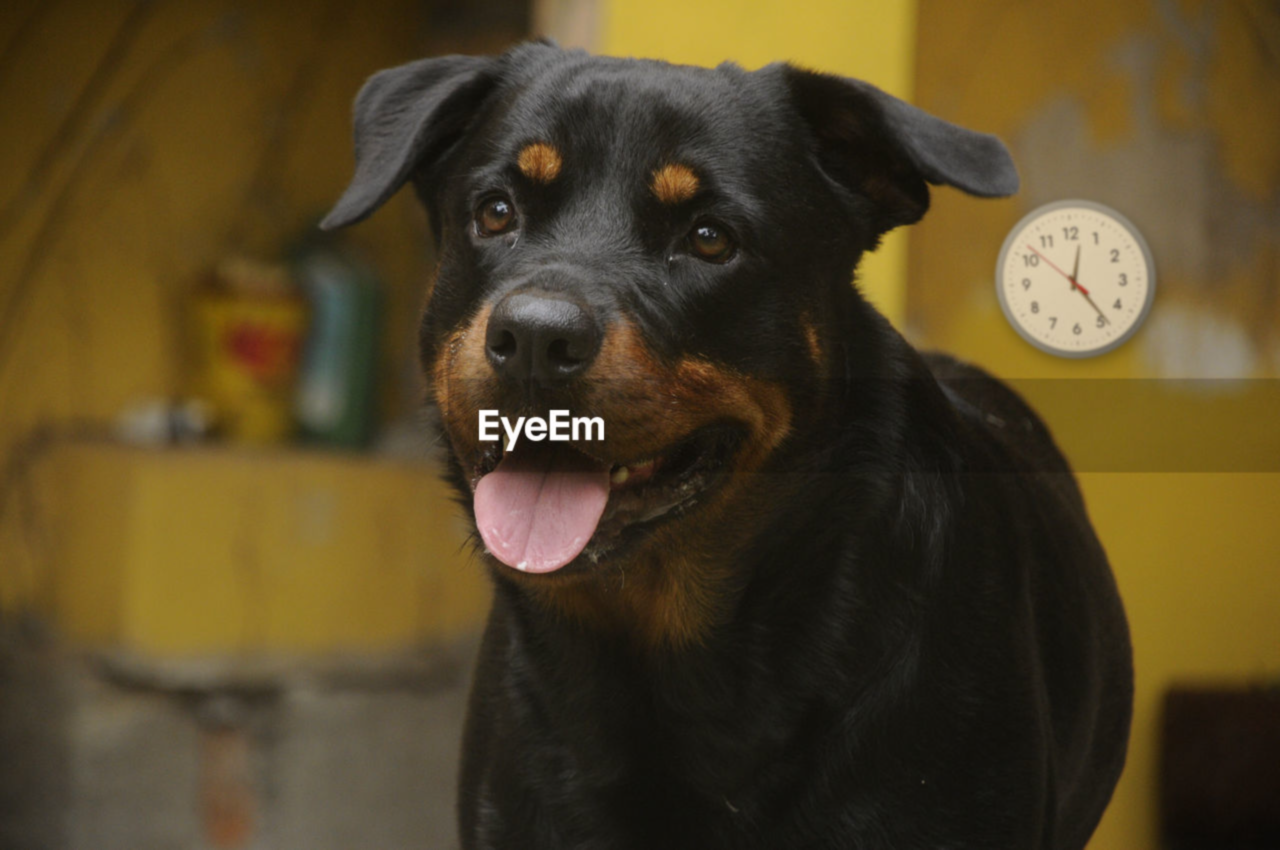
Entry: h=12 m=23 s=52
